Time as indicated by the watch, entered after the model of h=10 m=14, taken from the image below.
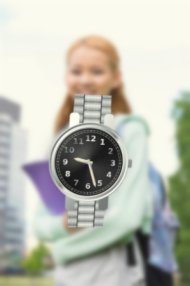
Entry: h=9 m=27
